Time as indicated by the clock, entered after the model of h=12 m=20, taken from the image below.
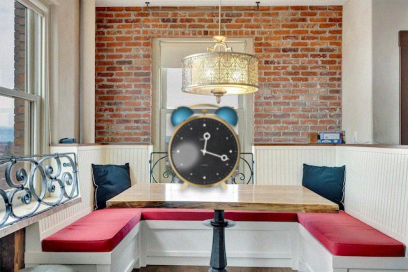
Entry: h=12 m=18
